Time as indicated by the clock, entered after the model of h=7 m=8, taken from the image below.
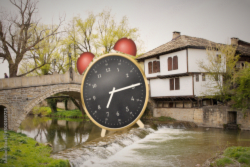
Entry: h=7 m=15
